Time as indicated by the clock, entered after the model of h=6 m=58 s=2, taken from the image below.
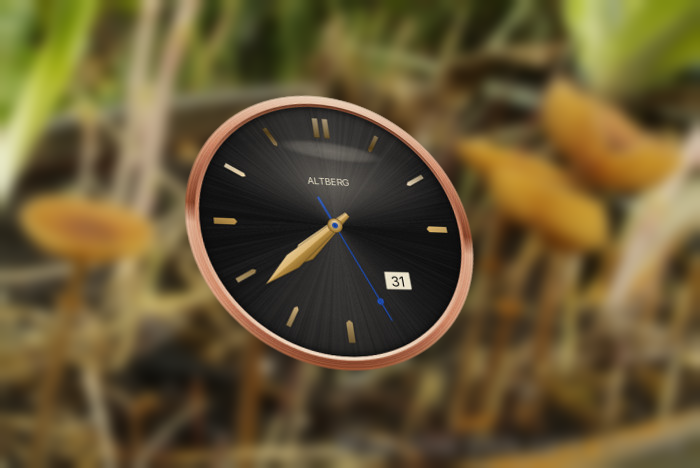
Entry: h=7 m=38 s=26
